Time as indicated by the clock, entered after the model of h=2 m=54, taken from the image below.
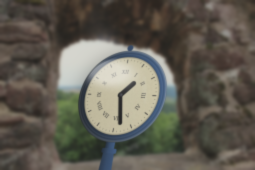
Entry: h=1 m=28
